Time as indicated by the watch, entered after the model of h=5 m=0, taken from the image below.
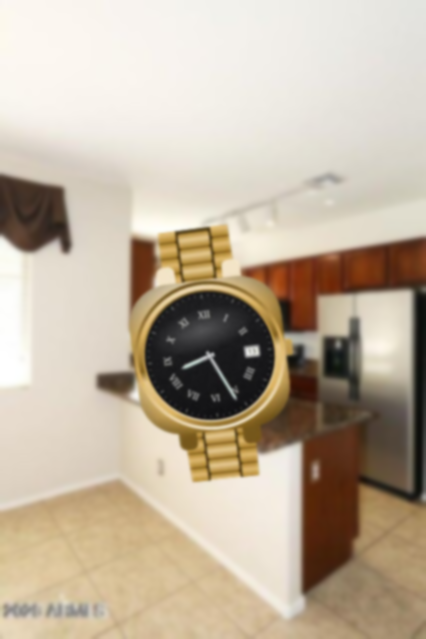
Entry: h=8 m=26
